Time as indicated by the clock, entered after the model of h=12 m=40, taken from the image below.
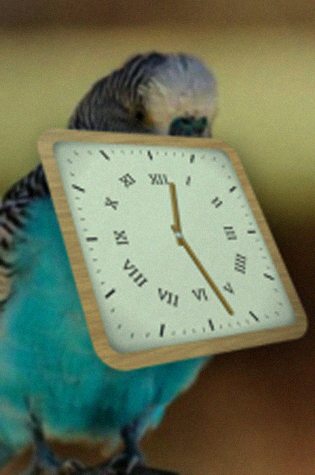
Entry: h=12 m=27
